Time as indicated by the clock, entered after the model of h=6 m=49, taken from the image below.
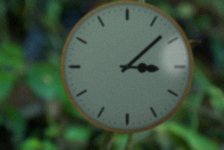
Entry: h=3 m=8
